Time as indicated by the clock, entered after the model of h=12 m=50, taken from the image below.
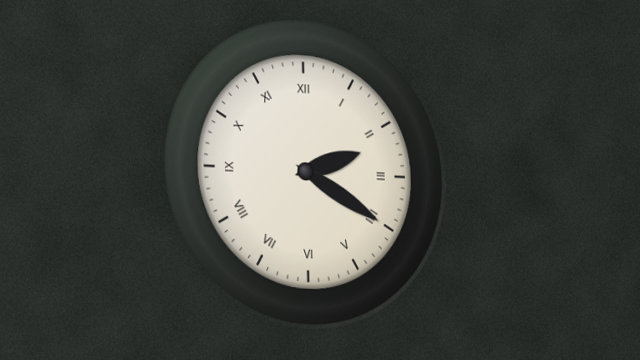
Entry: h=2 m=20
